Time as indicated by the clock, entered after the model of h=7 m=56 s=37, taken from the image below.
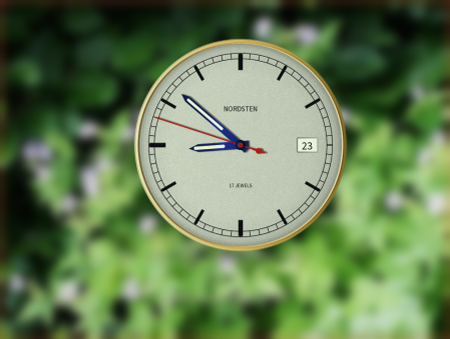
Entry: h=8 m=51 s=48
